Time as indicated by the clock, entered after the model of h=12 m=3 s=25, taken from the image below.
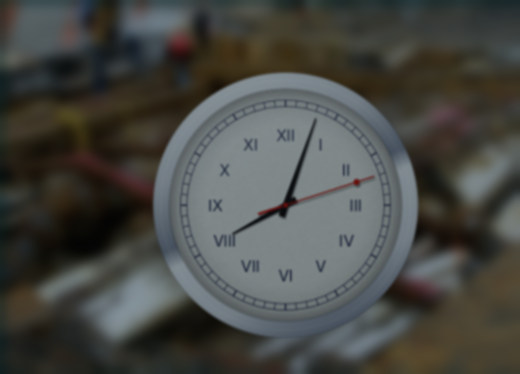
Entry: h=8 m=3 s=12
